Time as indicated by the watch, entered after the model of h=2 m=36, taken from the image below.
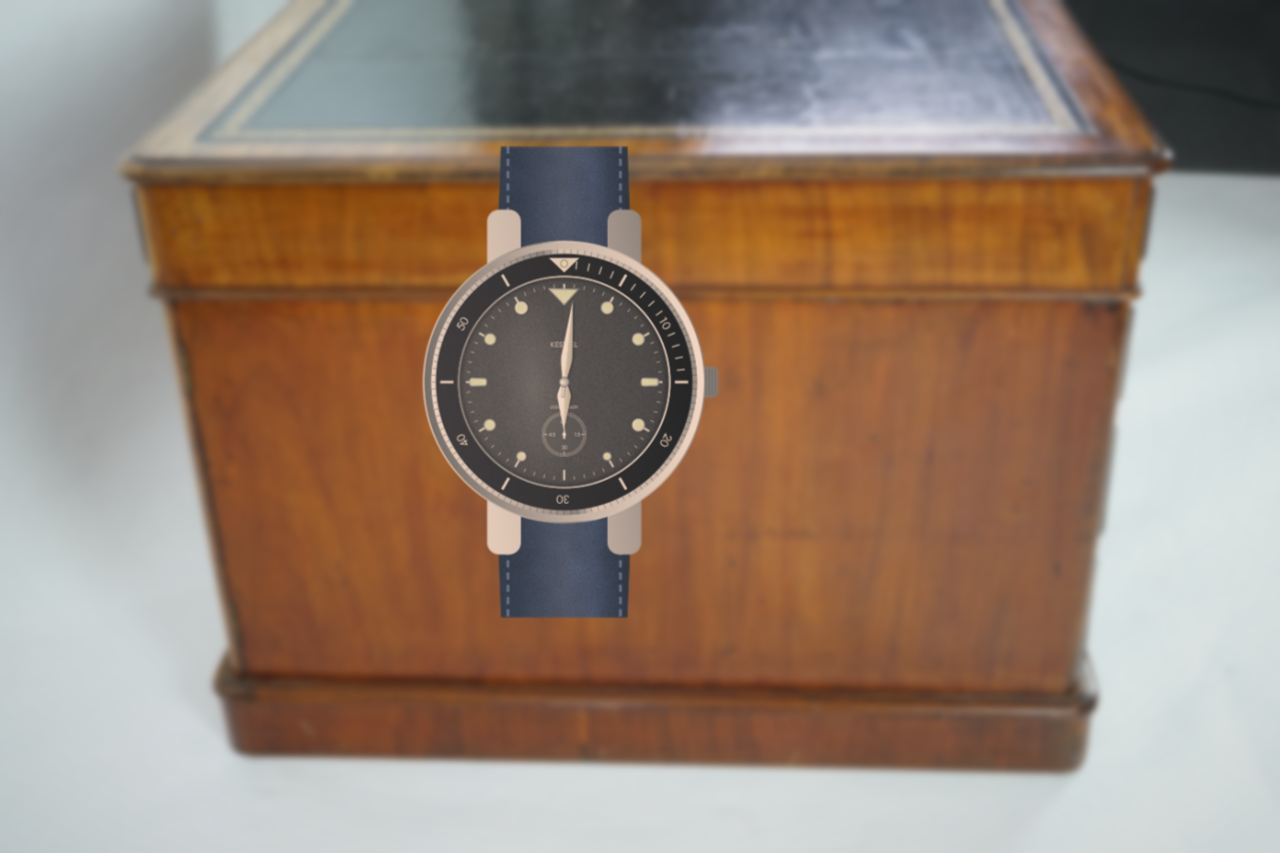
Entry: h=6 m=1
